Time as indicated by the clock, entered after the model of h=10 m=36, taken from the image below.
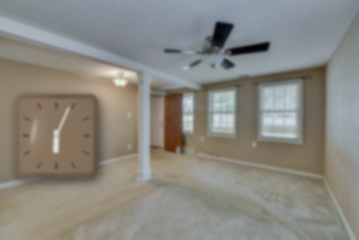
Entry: h=6 m=4
